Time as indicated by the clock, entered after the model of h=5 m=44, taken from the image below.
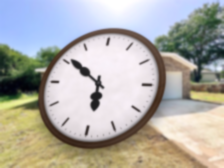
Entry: h=5 m=51
